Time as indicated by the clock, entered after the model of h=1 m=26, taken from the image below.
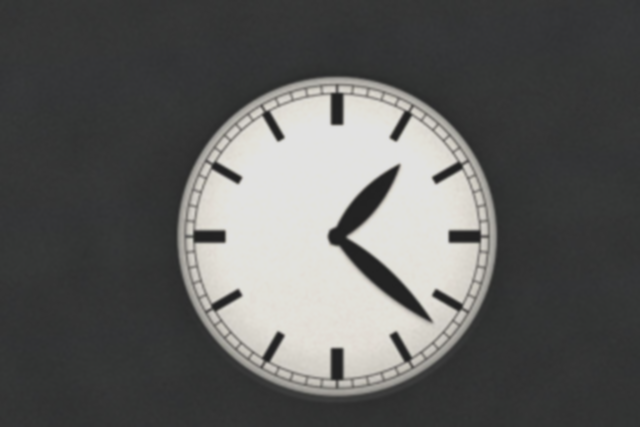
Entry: h=1 m=22
